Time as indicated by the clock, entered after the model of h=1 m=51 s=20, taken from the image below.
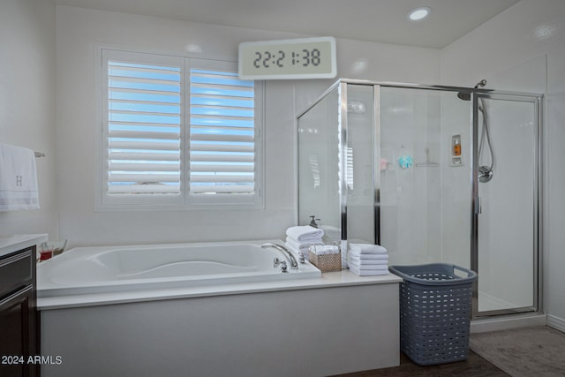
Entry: h=22 m=21 s=38
